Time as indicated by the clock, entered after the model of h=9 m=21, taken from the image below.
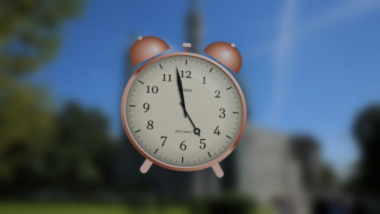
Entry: h=4 m=58
